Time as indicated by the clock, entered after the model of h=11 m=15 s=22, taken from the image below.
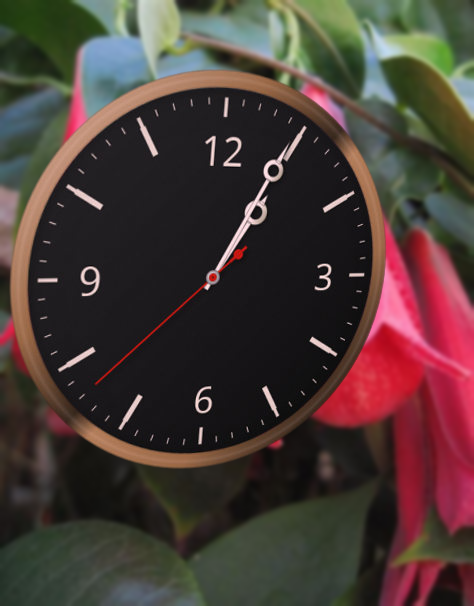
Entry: h=1 m=4 s=38
